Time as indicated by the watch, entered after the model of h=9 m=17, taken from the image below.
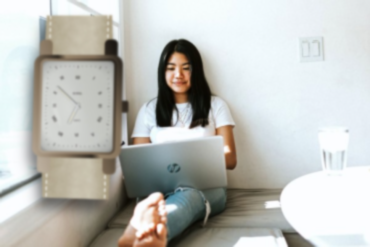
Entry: h=6 m=52
